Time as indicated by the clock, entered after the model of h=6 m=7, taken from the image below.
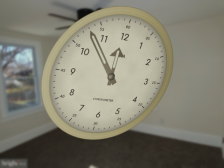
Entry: h=11 m=53
